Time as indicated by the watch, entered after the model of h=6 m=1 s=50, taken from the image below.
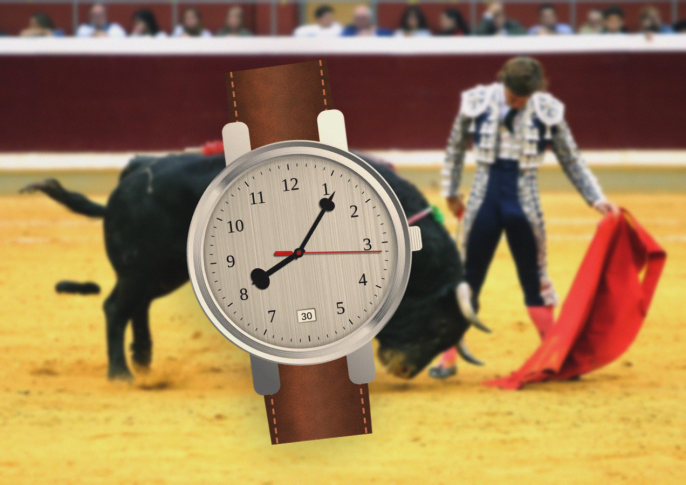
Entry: h=8 m=6 s=16
